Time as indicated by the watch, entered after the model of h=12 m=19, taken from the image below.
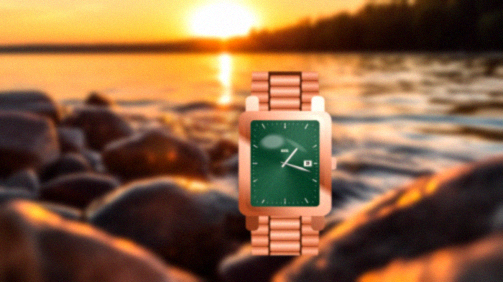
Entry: h=1 m=18
